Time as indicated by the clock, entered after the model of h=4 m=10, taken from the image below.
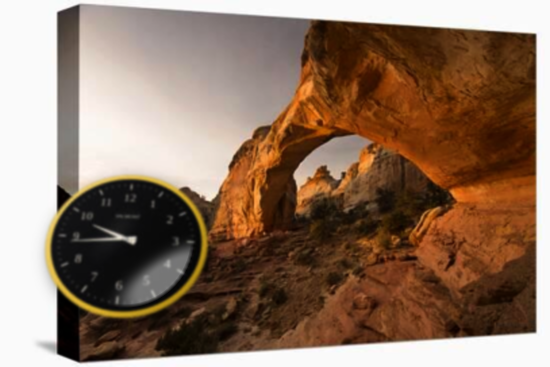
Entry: h=9 m=44
